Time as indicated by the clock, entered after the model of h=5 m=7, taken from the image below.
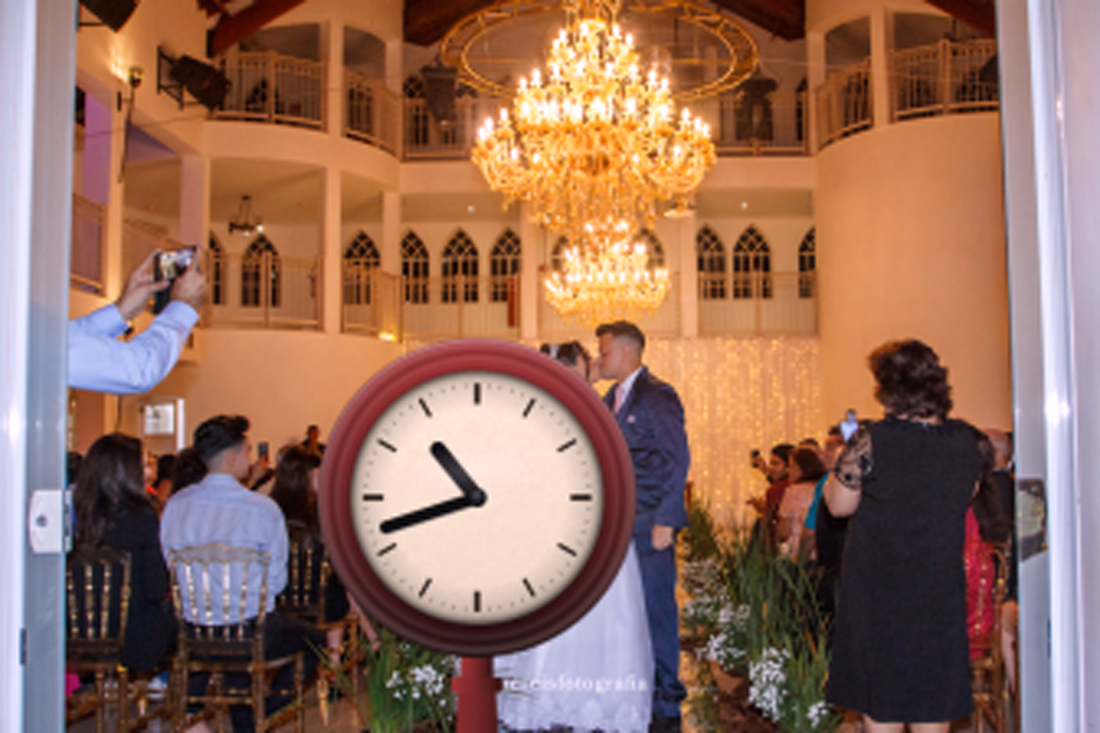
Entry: h=10 m=42
